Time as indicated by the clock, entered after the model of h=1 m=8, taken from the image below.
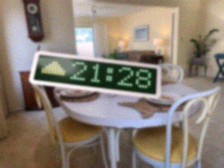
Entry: h=21 m=28
